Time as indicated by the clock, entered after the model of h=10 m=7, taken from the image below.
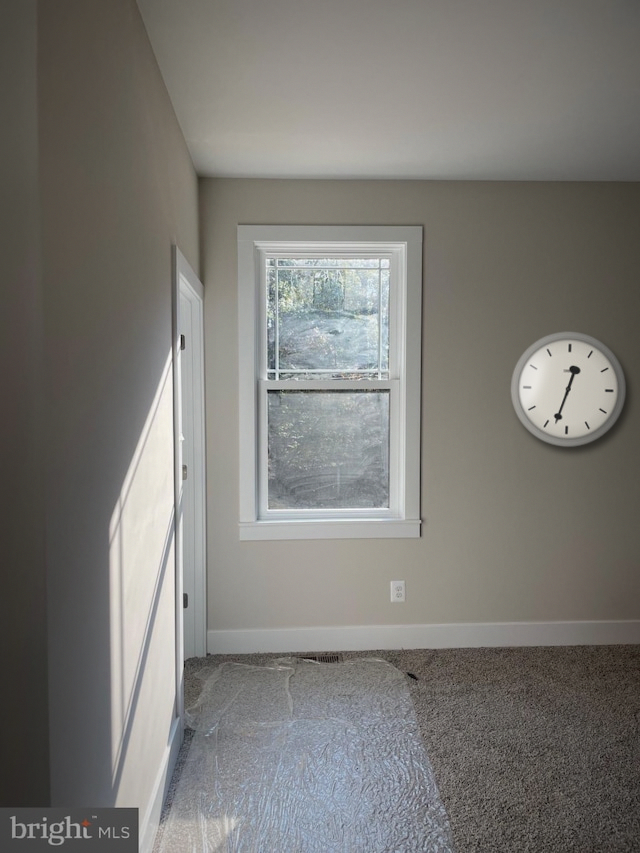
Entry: h=12 m=33
